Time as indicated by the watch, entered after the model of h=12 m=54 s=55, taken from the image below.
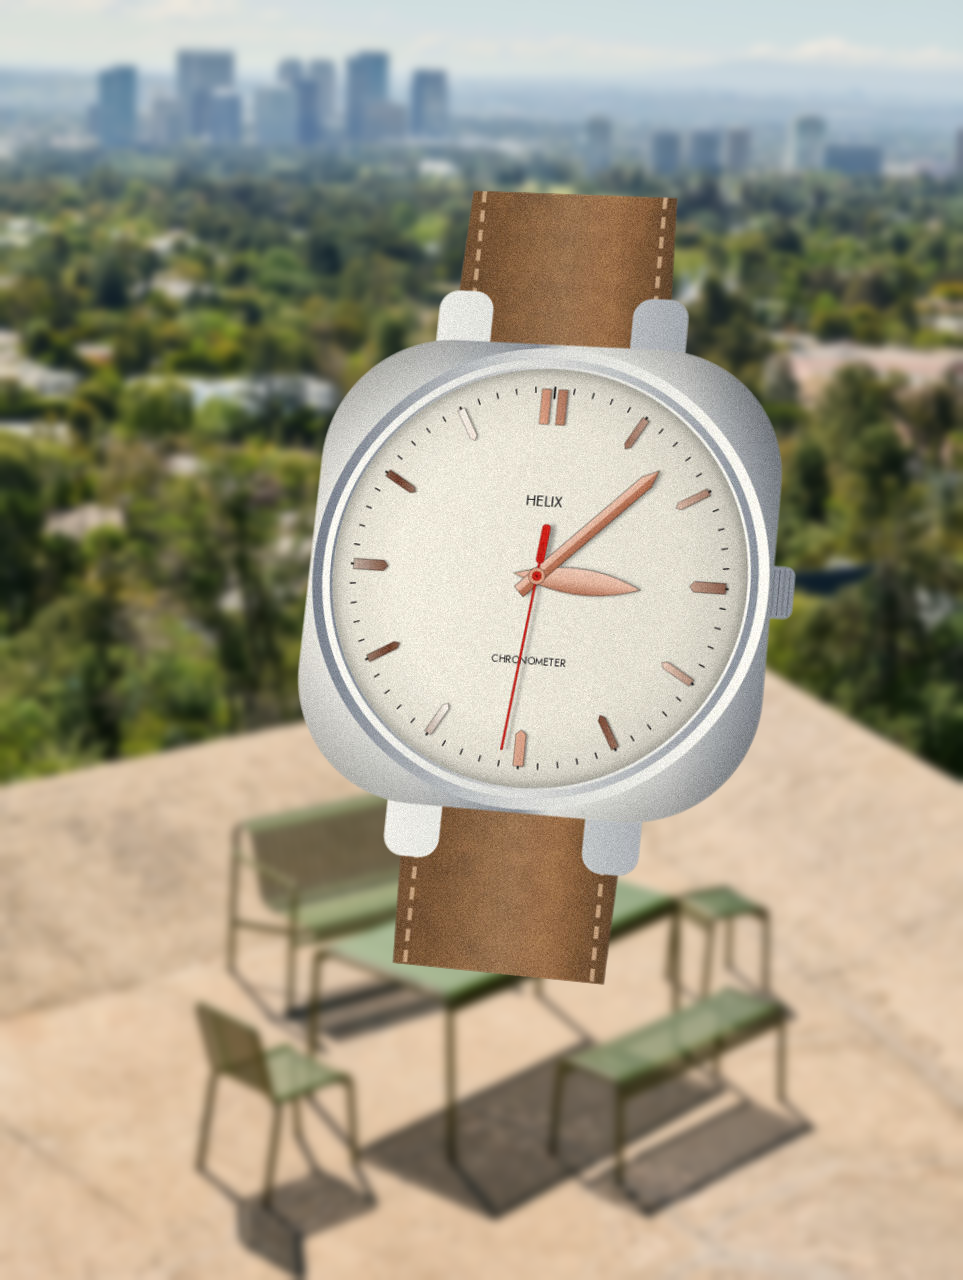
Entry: h=3 m=7 s=31
